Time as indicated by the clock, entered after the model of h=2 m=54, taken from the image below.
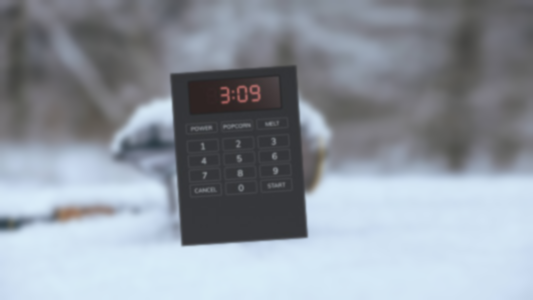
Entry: h=3 m=9
